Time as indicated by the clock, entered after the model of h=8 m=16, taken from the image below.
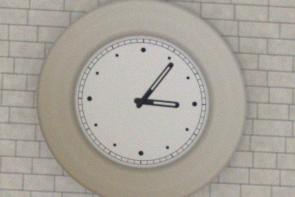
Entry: h=3 m=6
